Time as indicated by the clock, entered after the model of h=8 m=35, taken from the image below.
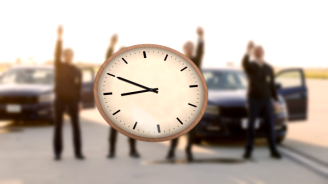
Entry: h=8 m=50
